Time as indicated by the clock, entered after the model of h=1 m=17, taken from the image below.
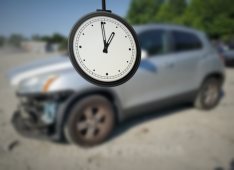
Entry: h=12 m=59
